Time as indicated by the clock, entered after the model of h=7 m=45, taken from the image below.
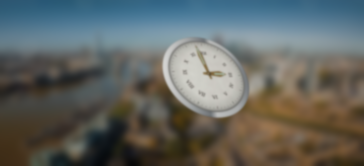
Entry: h=2 m=58
